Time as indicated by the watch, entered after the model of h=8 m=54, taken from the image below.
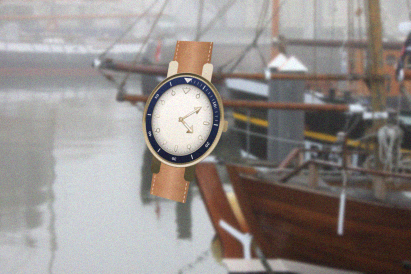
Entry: h=4 m=9
